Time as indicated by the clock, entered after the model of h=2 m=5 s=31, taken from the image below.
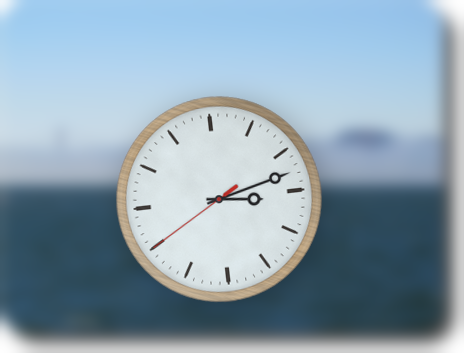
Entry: h=3 m=12 s=40
